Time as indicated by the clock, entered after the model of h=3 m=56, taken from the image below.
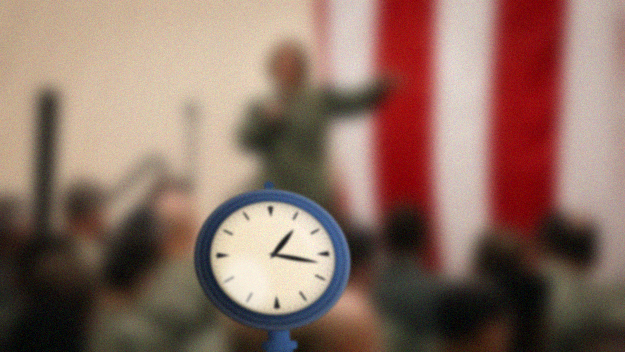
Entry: h=1 m=17
